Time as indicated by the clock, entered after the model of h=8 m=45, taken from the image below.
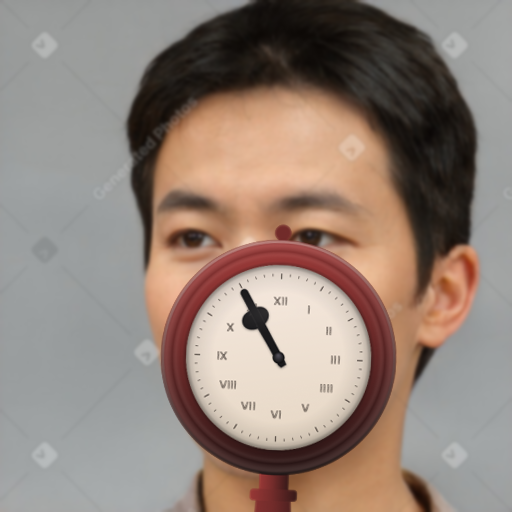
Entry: h=10 m=55
